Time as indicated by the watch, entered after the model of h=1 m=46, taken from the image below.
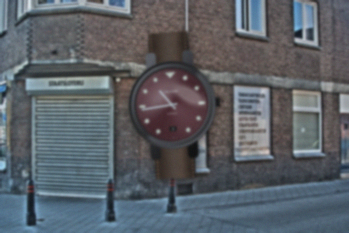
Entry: h=10 m=44
